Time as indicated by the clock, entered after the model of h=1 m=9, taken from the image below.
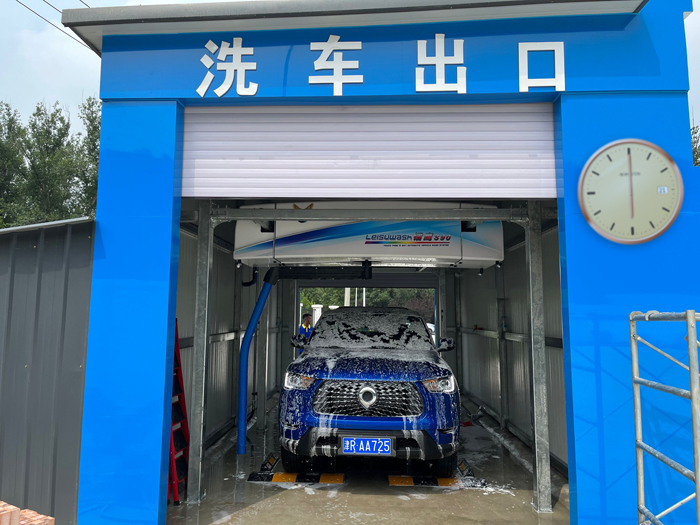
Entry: h=6 m=0
